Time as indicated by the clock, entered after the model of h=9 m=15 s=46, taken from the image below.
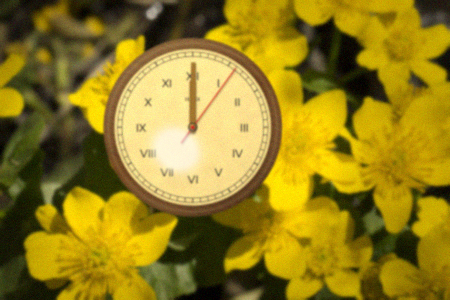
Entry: h=12 m=0 s=6
